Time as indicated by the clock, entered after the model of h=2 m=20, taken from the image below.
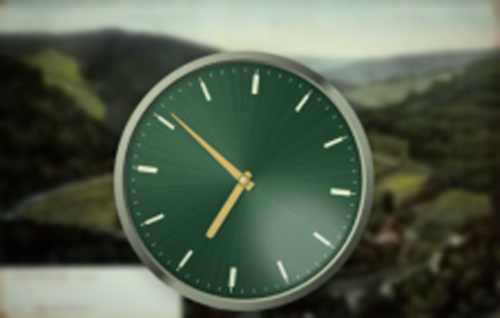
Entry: h=6 m=51
